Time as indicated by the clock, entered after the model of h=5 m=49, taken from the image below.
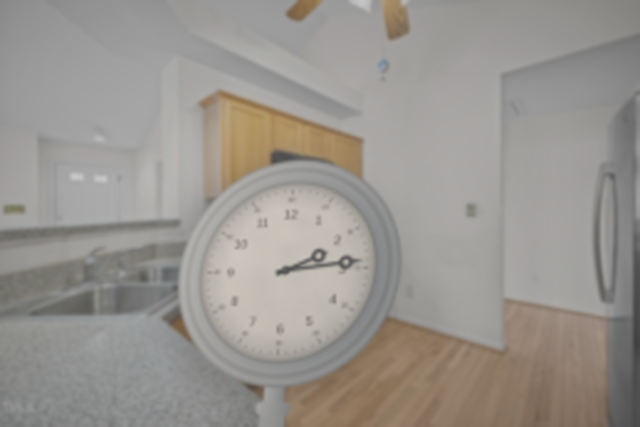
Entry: h=2 m=14
